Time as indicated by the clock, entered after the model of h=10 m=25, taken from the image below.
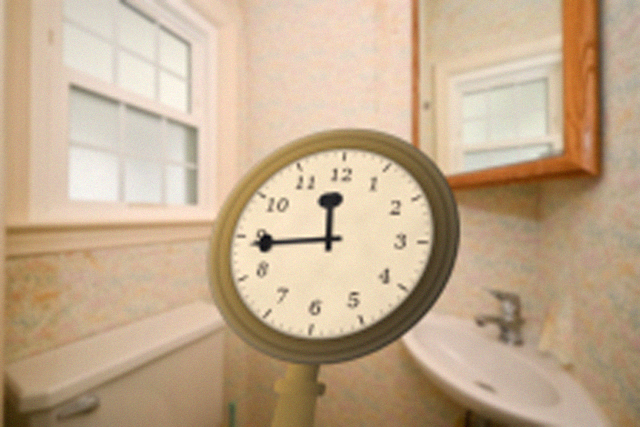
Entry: h=11 m=44
